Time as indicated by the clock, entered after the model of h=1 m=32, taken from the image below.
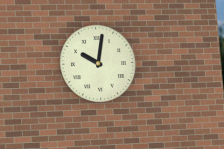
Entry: h=10 m=2
